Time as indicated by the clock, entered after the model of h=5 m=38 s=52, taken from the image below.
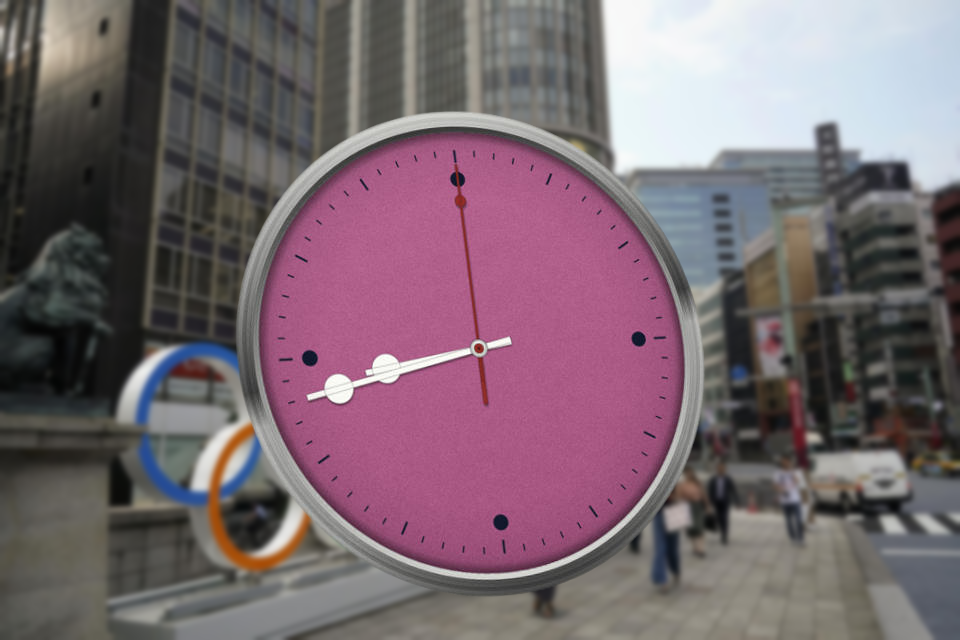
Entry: h=8 m=43 s=0
